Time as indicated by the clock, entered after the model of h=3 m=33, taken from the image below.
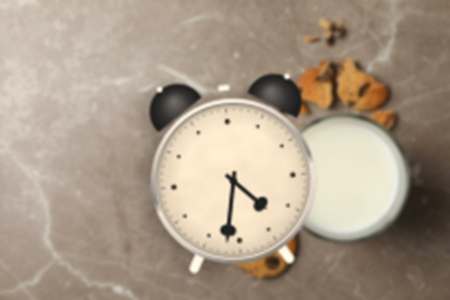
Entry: h=4 m=32
